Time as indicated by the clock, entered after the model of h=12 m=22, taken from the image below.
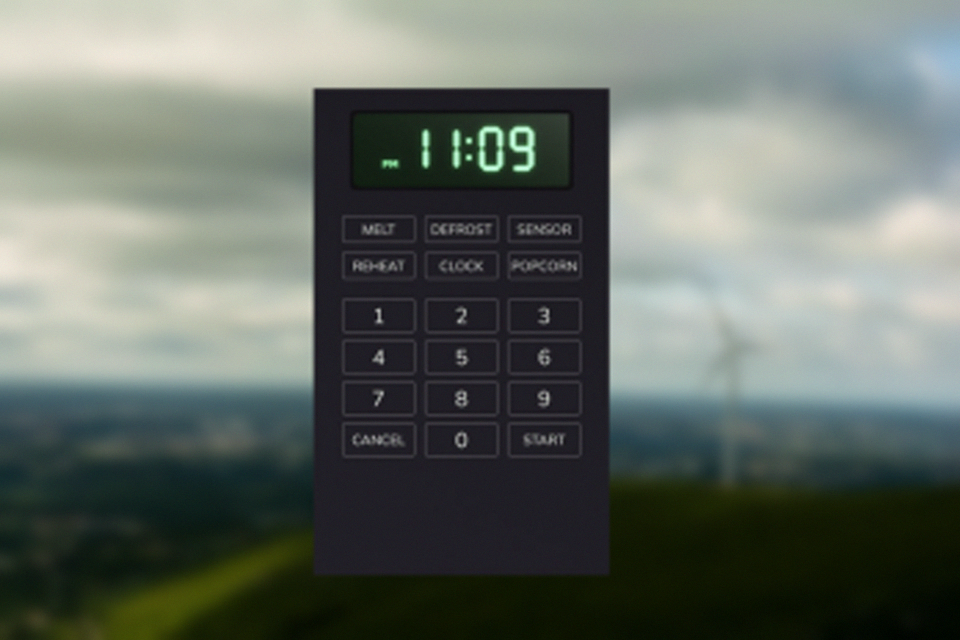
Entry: h=11 m=9
